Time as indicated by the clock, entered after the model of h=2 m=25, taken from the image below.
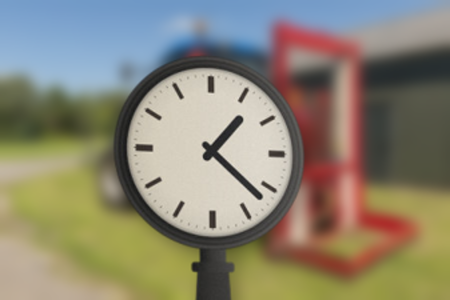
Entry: h=1 m=22
